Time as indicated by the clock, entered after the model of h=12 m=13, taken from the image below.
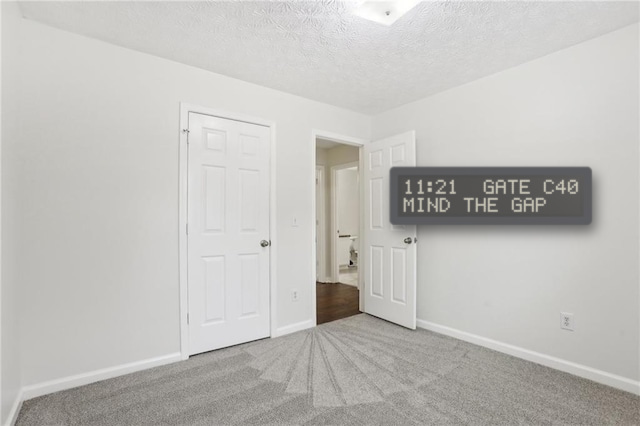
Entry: h=11 m=21
